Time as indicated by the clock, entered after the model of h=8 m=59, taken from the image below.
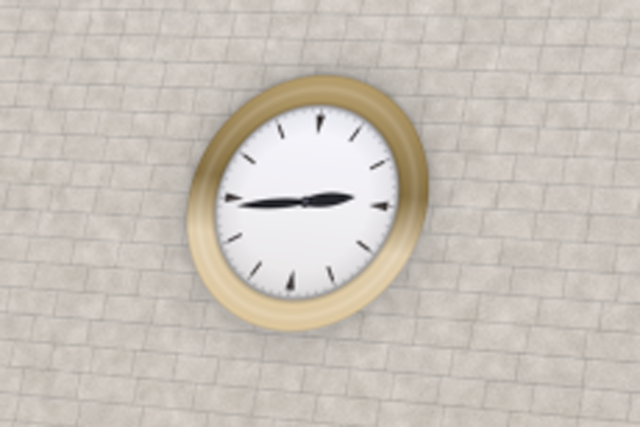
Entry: h=2 m=44
